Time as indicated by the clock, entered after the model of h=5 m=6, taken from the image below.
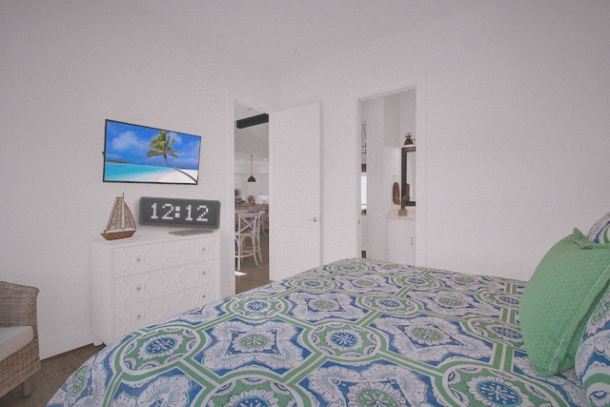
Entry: h=12 m=12
